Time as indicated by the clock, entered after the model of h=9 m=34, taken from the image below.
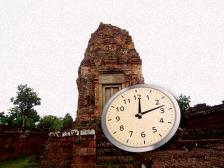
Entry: h=12 m=13
